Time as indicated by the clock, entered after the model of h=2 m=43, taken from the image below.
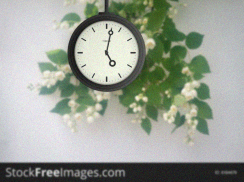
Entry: h=5 m=2
